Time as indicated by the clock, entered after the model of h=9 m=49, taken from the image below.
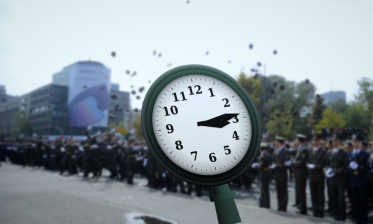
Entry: h=3 m=14
